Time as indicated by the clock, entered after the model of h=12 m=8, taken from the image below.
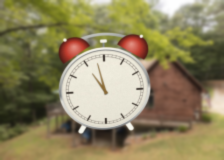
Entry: h=10 m=58
